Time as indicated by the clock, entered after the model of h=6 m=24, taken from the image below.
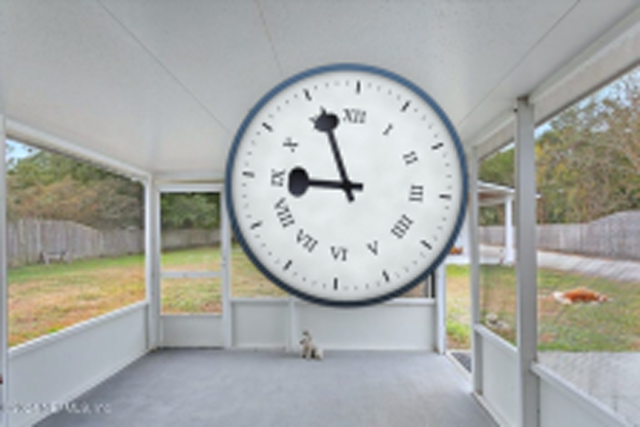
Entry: h=8 m=56
